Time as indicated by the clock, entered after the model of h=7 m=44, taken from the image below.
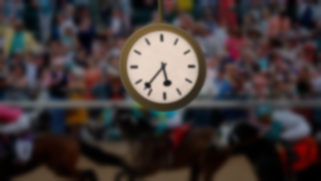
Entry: h=5 m=37
